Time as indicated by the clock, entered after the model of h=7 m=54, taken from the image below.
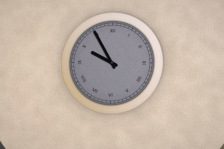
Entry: h=9 m=55
